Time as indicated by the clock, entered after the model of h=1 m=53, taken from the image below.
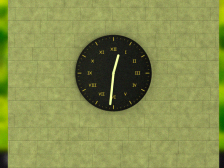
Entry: h=12 m=31
